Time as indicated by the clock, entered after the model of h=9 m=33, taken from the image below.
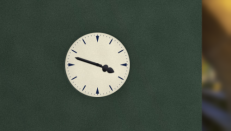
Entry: h=3 m=48
